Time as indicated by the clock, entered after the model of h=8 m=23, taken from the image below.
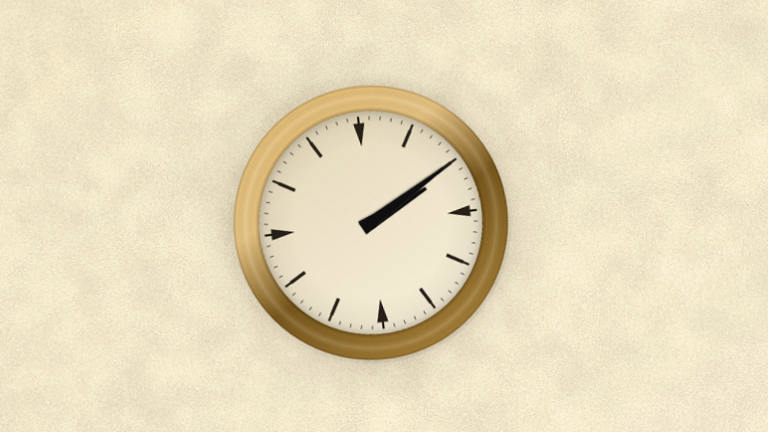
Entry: h=2 m=10
